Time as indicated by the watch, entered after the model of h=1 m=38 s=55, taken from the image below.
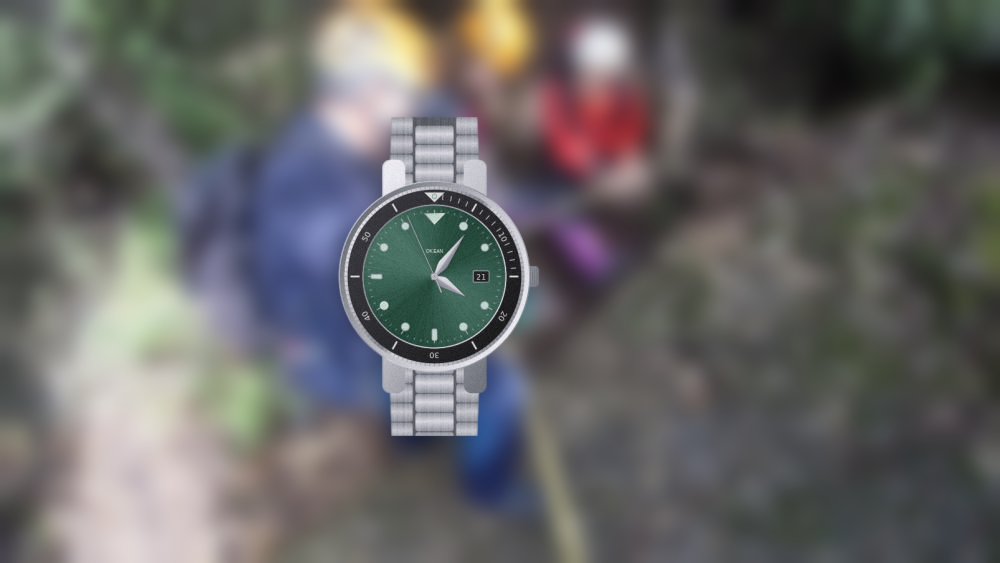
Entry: h=4 m=5 s=56
